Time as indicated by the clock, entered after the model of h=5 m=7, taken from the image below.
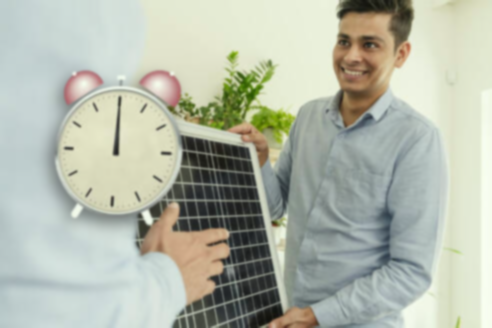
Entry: h=12 m=0
